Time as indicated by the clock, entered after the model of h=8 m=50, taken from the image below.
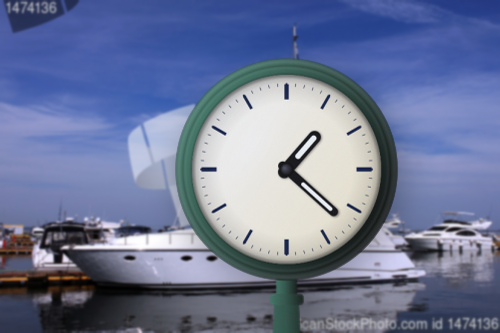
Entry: h=1 m=22
